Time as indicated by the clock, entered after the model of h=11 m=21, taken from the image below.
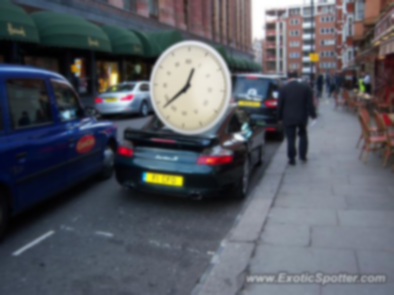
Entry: h=12 m=38
